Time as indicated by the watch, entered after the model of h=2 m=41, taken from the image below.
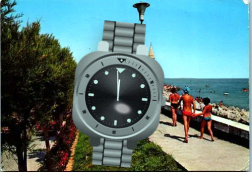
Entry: h=11 m=59
